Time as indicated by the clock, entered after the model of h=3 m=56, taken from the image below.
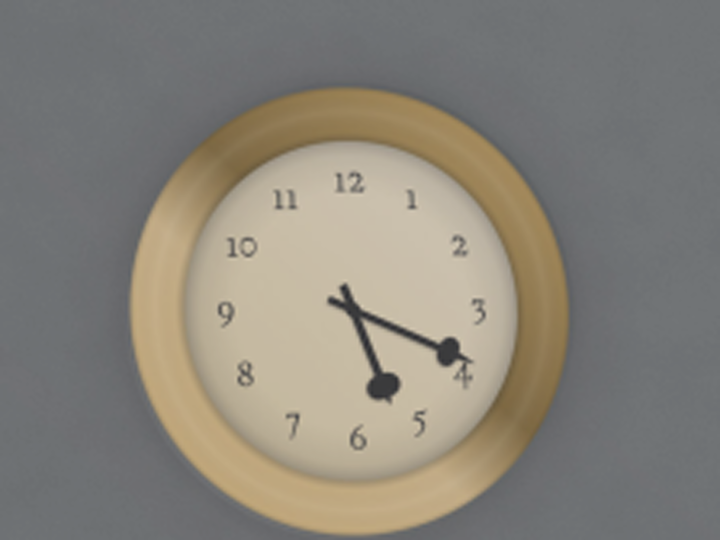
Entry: h=5 m=19
